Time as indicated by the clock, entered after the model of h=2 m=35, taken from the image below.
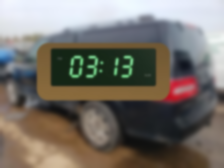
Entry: h=3 m=13
